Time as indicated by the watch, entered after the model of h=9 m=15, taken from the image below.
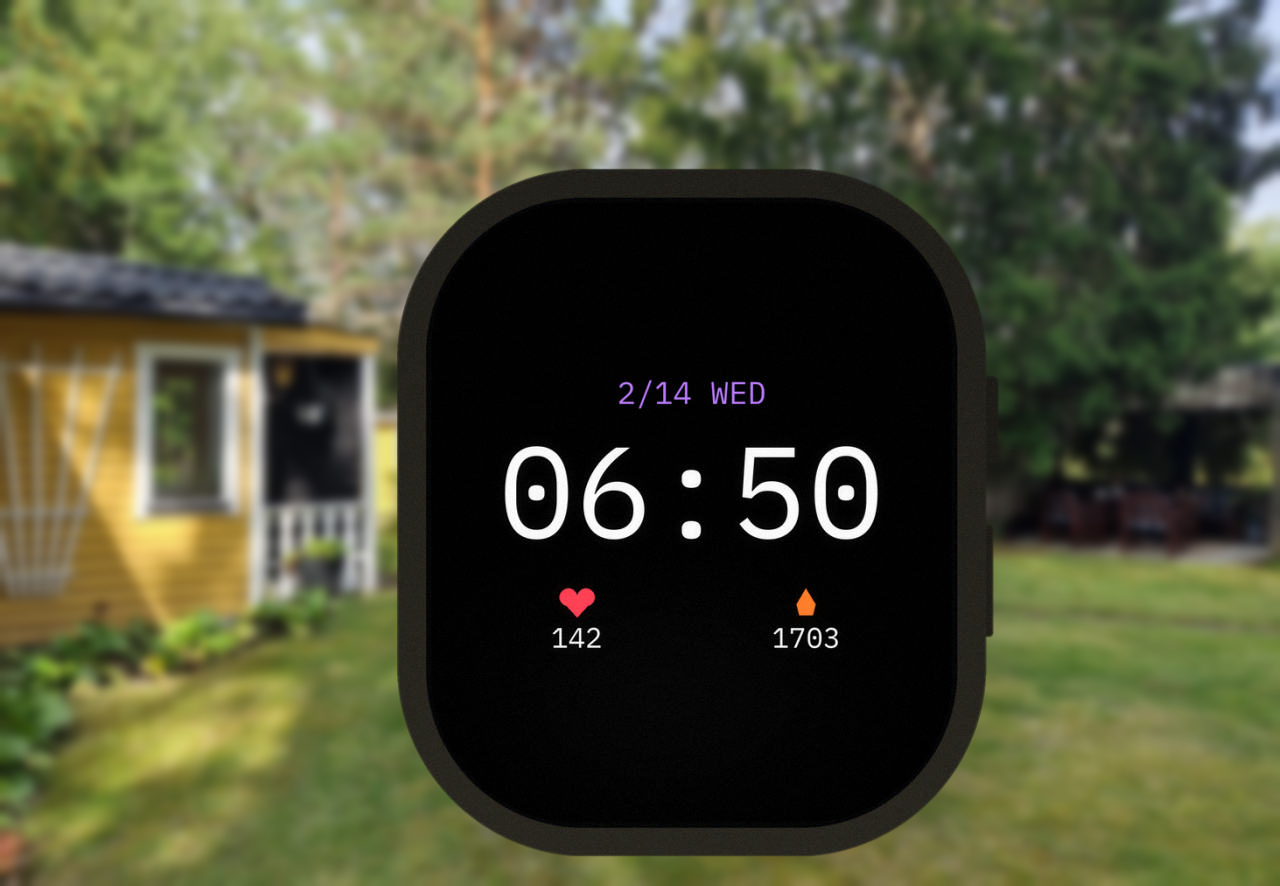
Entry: h=6 m=50
